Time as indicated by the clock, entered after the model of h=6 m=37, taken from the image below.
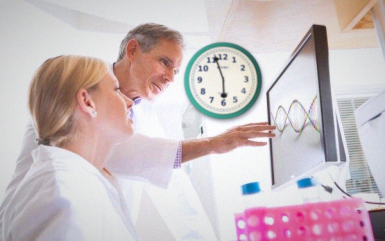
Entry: h=5 m=57
